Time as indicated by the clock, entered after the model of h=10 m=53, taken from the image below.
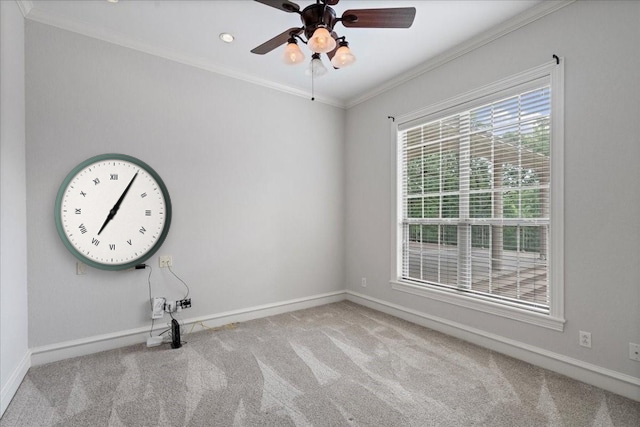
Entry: h=7 m=5
